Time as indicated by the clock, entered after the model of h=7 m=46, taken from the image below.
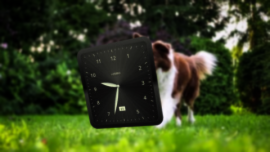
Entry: h=9 m=33
